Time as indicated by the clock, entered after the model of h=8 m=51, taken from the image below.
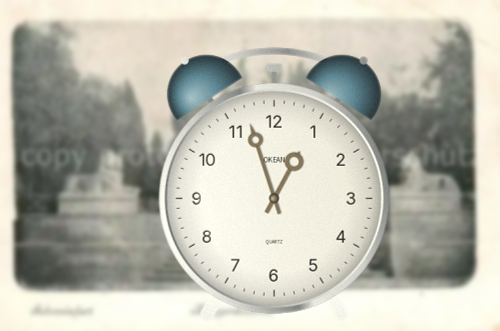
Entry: h=12 m=57
